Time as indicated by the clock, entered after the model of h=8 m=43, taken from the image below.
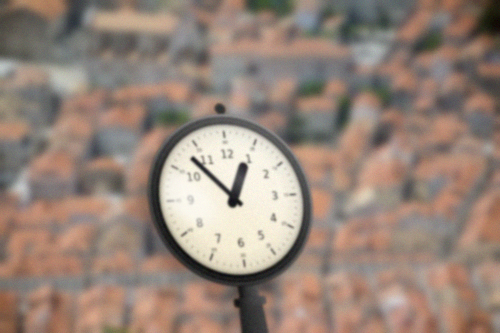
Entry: h=12 m=53
